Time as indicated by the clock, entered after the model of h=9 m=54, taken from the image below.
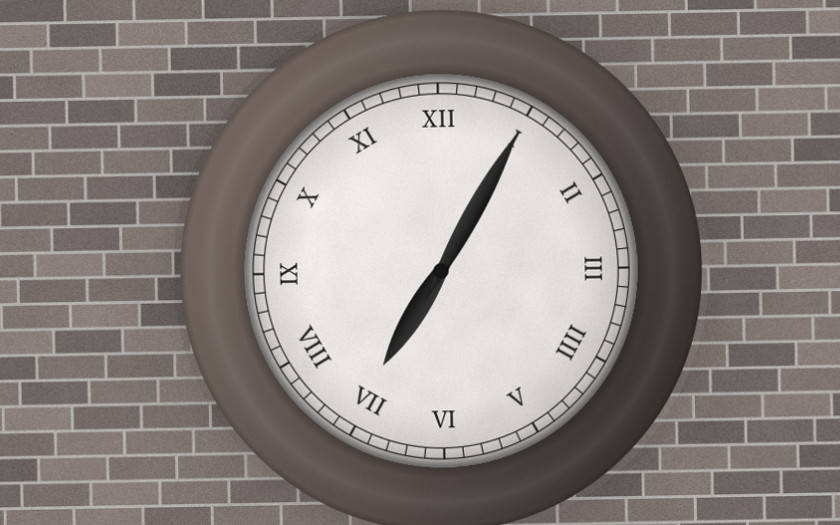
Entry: h=7 m=5
